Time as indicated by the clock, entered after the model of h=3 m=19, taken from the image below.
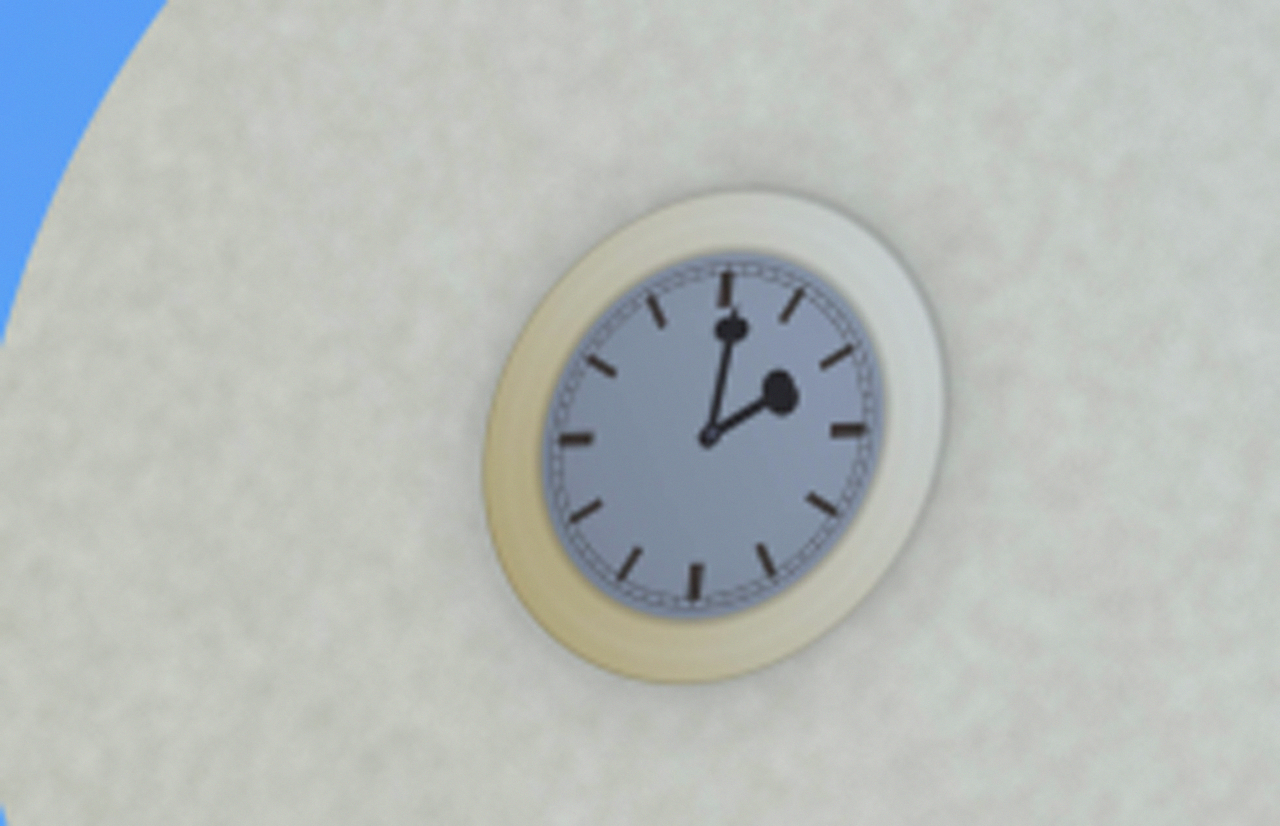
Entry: h=2 m=1
